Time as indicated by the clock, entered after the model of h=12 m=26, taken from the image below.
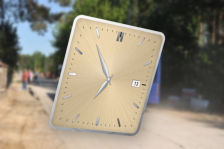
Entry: h=6 m=54
